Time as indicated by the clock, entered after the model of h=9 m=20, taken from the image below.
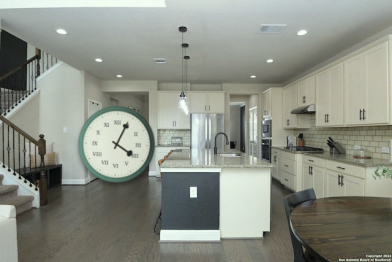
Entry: h=4 m=4
